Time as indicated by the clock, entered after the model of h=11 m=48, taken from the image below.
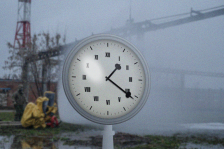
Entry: h=1 m=21
